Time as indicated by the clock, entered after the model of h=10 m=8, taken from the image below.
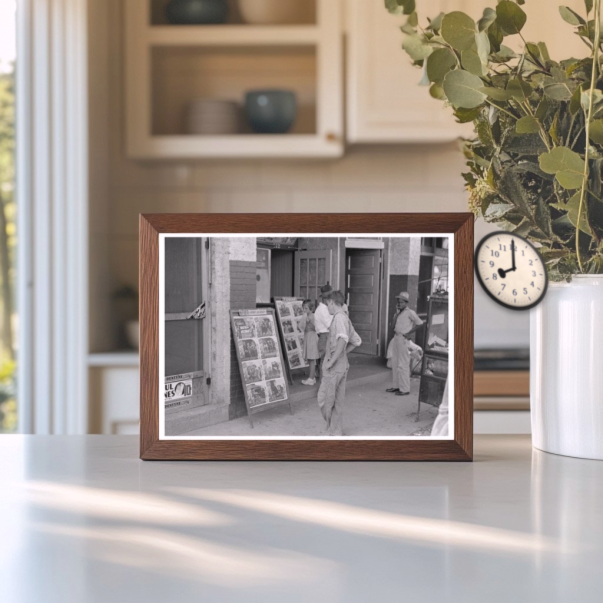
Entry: h=8 m=0
